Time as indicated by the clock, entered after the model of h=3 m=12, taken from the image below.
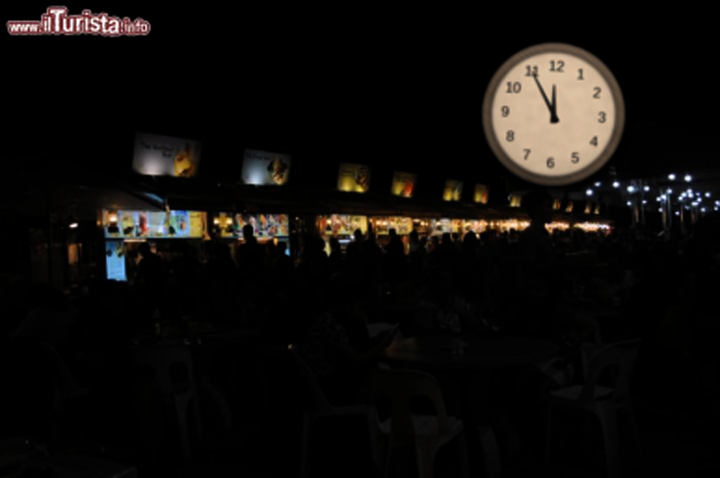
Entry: h=11 m=55
